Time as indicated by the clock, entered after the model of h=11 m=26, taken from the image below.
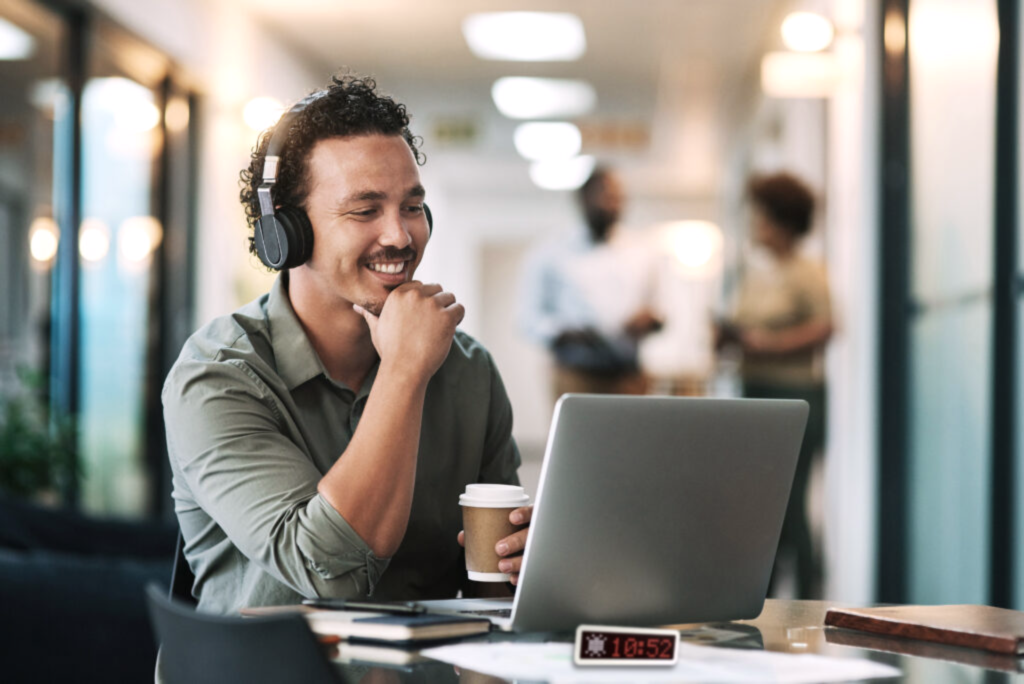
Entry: h=10 m=52
